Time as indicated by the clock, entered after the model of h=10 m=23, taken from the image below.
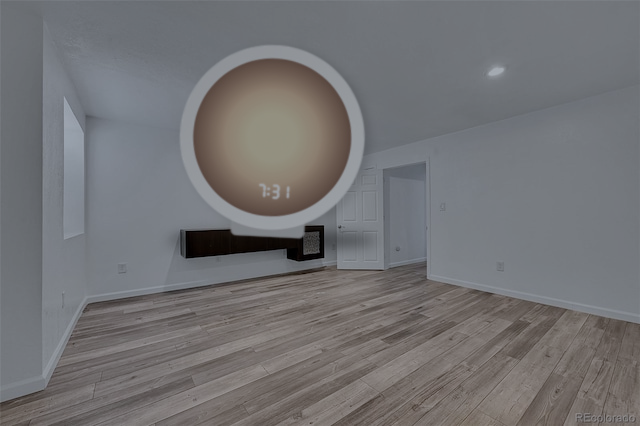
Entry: h=7 m=31
